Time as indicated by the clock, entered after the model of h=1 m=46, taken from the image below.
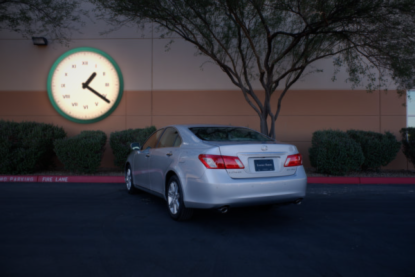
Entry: h=1 m=21
